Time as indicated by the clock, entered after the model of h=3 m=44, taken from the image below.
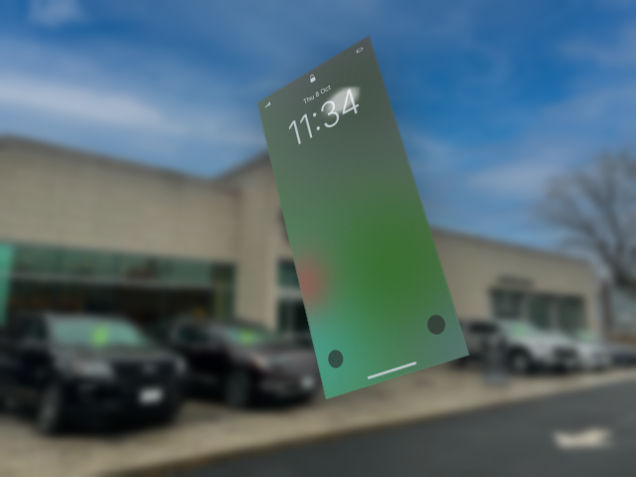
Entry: h=11 m=34
